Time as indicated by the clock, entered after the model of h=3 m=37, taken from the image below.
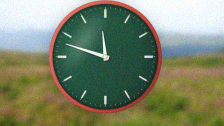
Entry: h=11 m=48
